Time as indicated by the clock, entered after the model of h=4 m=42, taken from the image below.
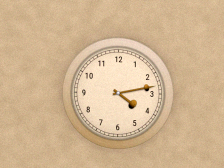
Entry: h=4 m=13
